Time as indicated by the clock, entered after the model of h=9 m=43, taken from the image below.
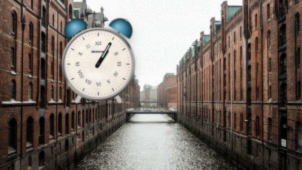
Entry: h=1 m=5
